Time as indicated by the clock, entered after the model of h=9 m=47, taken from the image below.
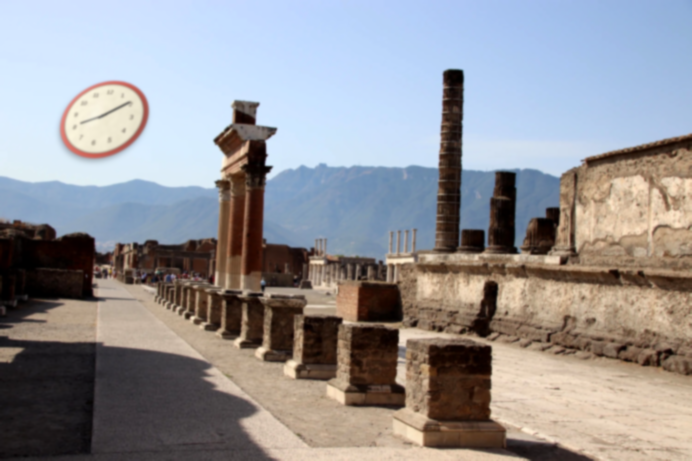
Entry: h=8 m=9
